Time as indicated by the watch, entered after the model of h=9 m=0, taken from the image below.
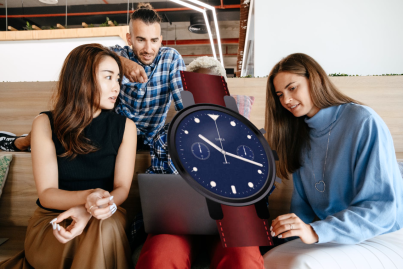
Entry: h=10 m=18
